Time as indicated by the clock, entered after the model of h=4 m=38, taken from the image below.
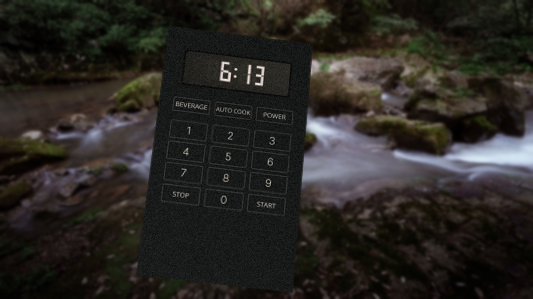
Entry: h=6 m=13
